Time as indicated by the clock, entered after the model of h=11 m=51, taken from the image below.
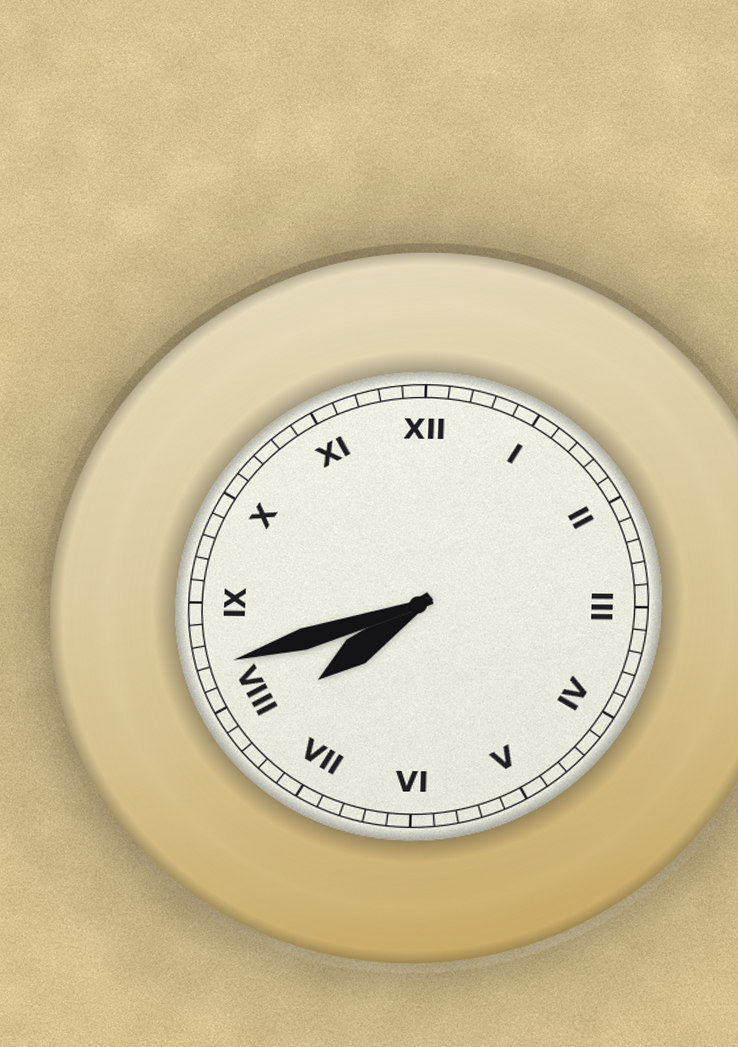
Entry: h=7 m=42
